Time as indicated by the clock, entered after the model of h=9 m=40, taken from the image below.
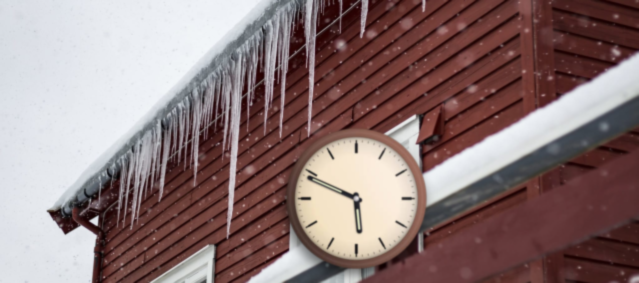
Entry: h=5 m=49
